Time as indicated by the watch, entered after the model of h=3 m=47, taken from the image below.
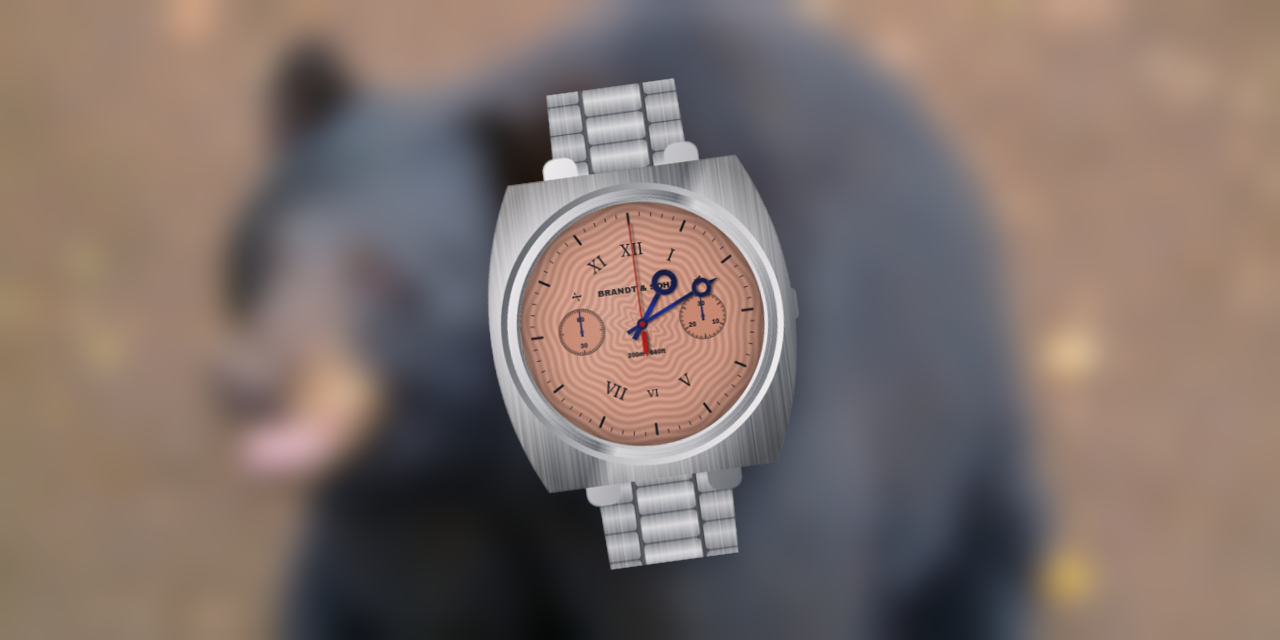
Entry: h=1 m=11
